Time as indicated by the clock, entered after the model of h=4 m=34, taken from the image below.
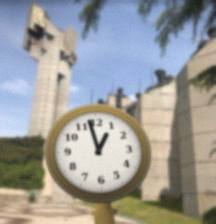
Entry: h=12 m=58
